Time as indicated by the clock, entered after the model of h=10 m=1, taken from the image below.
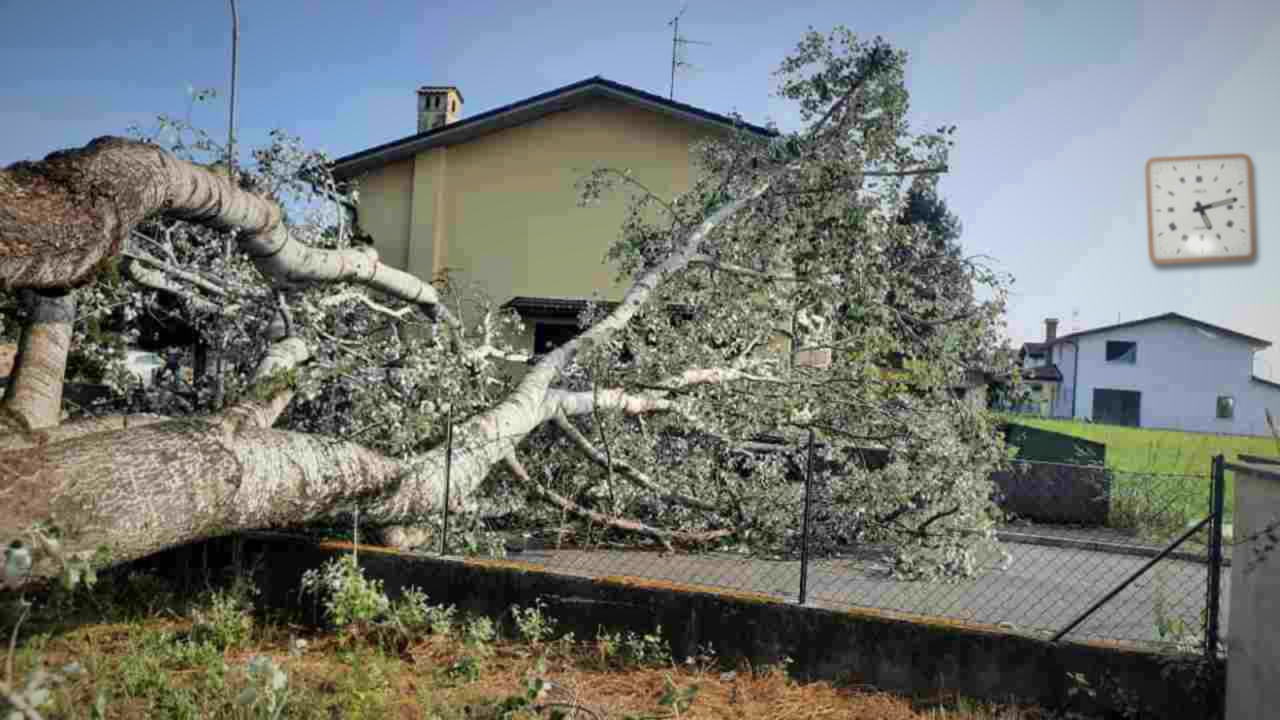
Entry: h=5 m=13
